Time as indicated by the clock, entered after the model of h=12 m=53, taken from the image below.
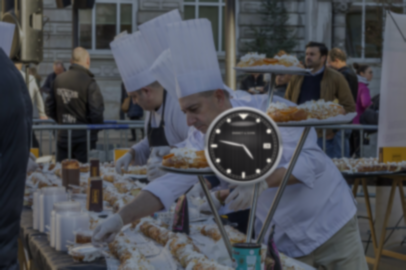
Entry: h=4 m=47
